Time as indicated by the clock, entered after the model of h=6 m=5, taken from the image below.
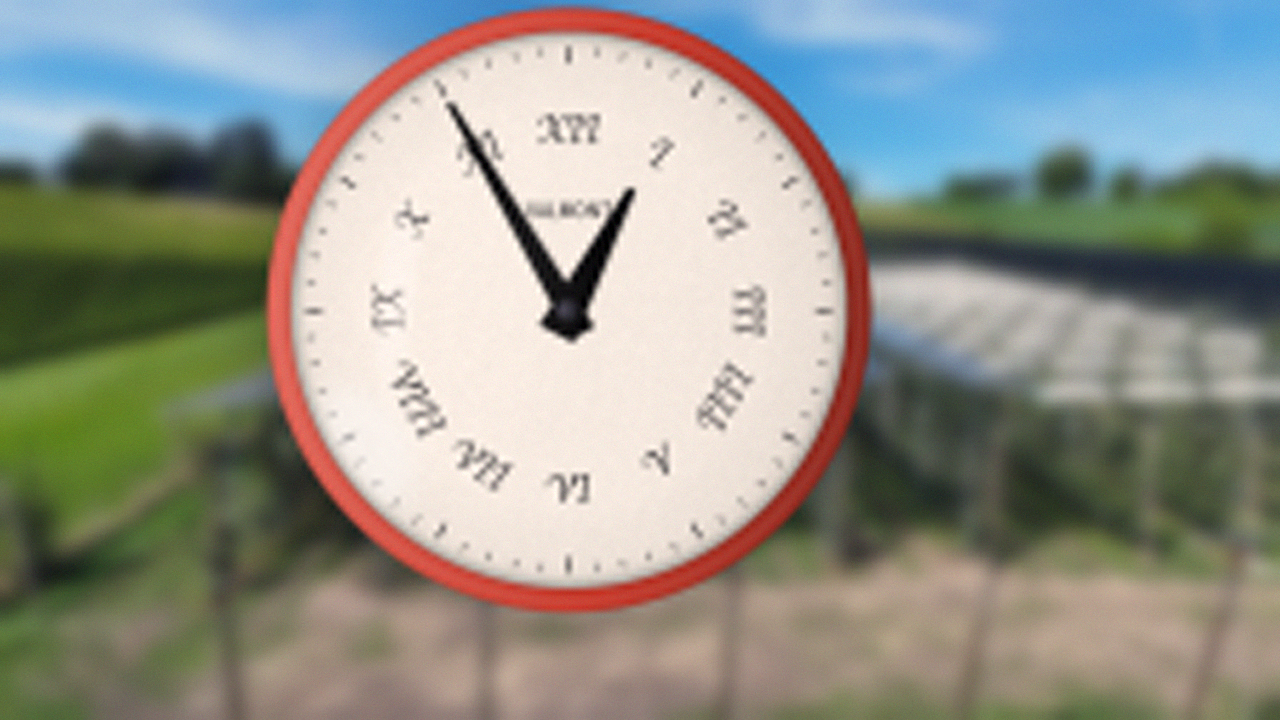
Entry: h=12 m=55
